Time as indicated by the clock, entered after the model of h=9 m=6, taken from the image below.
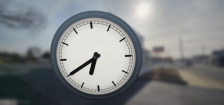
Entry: h=6 m=40
